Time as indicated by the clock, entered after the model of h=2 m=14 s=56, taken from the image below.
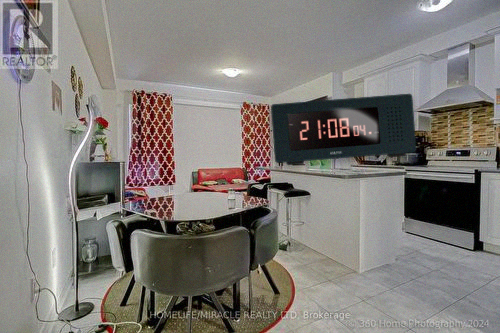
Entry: h=21 m=8 s=4
